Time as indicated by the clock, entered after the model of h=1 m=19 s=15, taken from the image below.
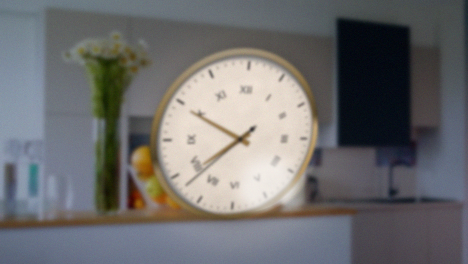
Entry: h=7 m=49 s=38
